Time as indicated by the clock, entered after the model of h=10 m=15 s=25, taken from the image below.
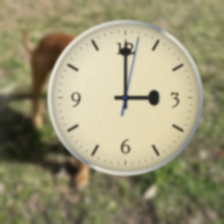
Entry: h=3 m=0 s=2
